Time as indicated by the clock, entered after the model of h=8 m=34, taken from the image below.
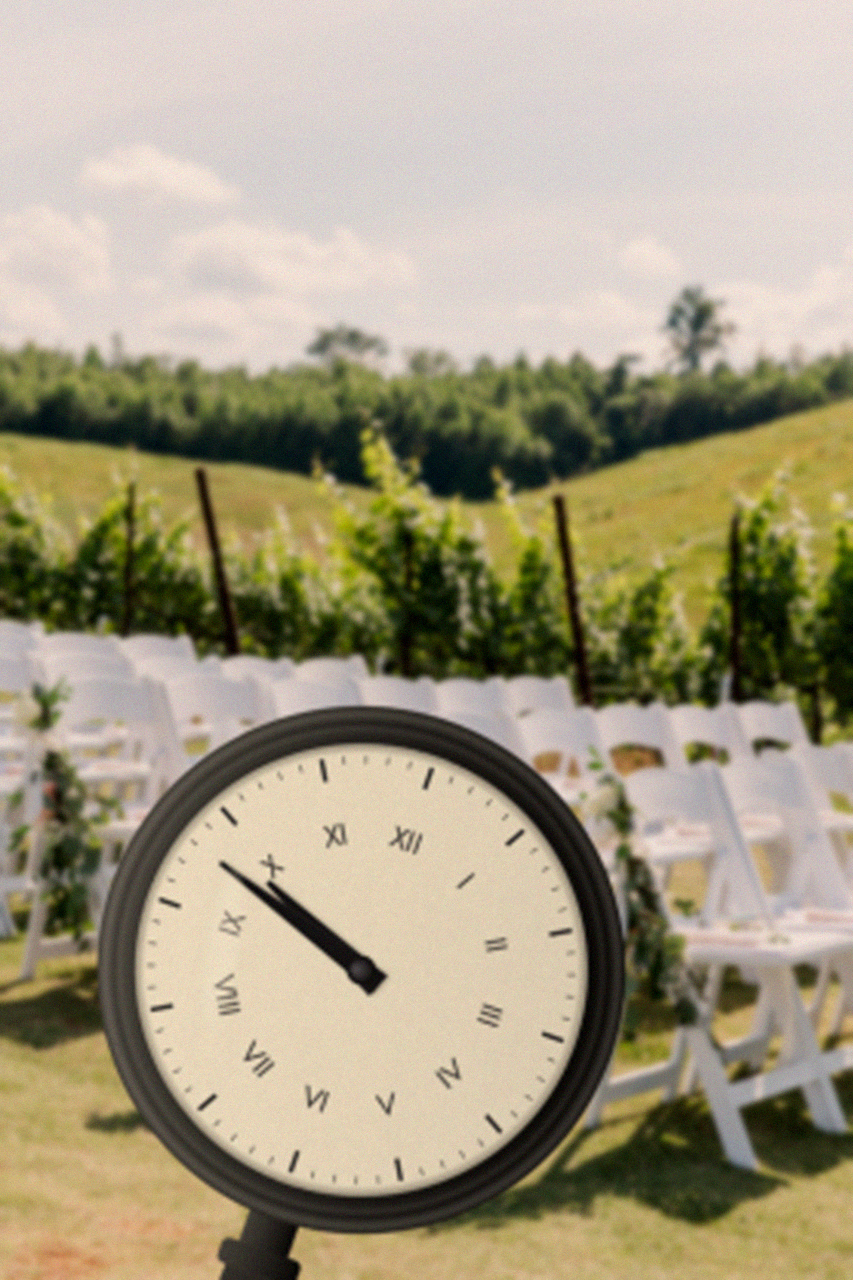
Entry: h=9 m=48
